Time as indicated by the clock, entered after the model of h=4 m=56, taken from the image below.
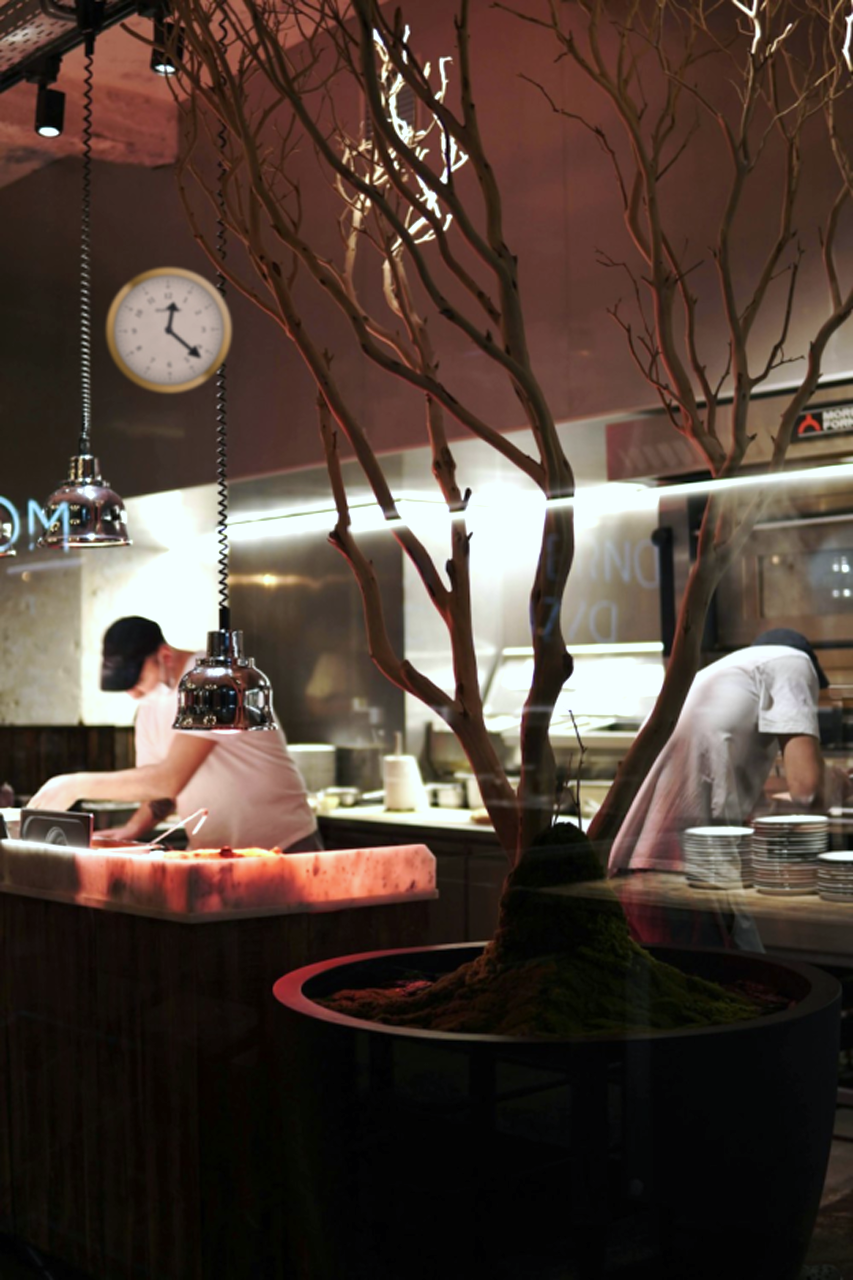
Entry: h=12 m=22
